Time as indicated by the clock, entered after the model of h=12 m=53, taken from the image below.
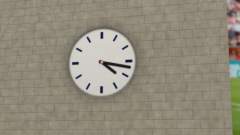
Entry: h=4 m=17
